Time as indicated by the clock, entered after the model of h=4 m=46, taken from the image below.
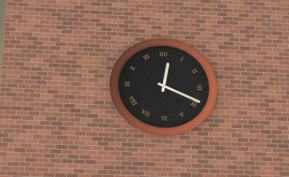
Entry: h=12 m=19
